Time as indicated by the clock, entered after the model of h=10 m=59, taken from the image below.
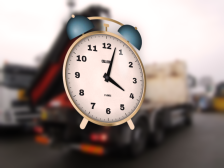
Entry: h=4 m=3
